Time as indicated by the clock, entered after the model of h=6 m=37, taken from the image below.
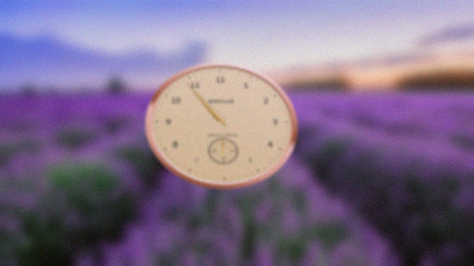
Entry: h=10 m=54
